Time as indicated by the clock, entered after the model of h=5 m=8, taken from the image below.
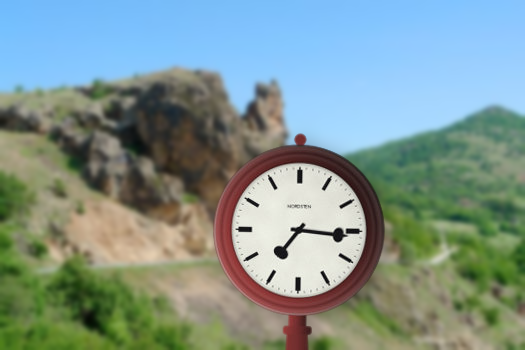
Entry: h=7 m=16
